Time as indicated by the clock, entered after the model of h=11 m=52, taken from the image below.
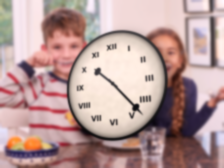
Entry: h=10 m=23
